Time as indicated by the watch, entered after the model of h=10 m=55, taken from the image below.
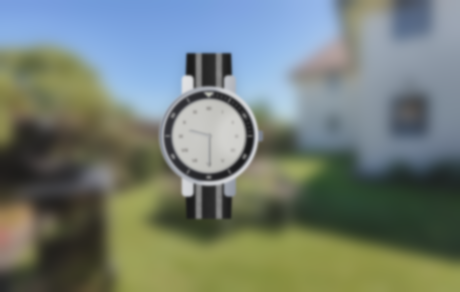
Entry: h=9 m=30
